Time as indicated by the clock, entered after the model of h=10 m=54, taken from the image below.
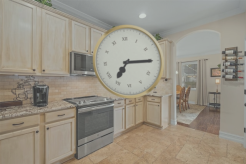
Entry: h=7 m=15
